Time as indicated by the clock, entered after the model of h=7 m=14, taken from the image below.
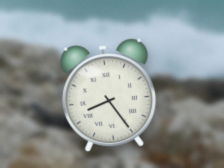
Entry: h=8 m=25
